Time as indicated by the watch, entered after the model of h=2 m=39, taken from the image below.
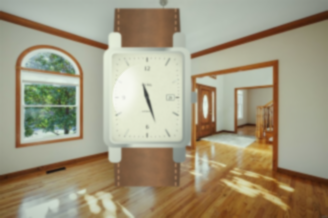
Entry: h=11 m=27
